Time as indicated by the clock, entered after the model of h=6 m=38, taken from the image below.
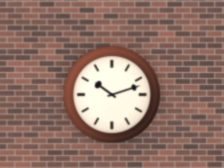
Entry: h=10 m=12
